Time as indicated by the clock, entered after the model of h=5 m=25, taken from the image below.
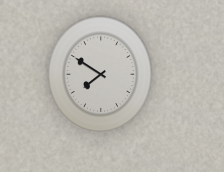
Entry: h=7 m=50
